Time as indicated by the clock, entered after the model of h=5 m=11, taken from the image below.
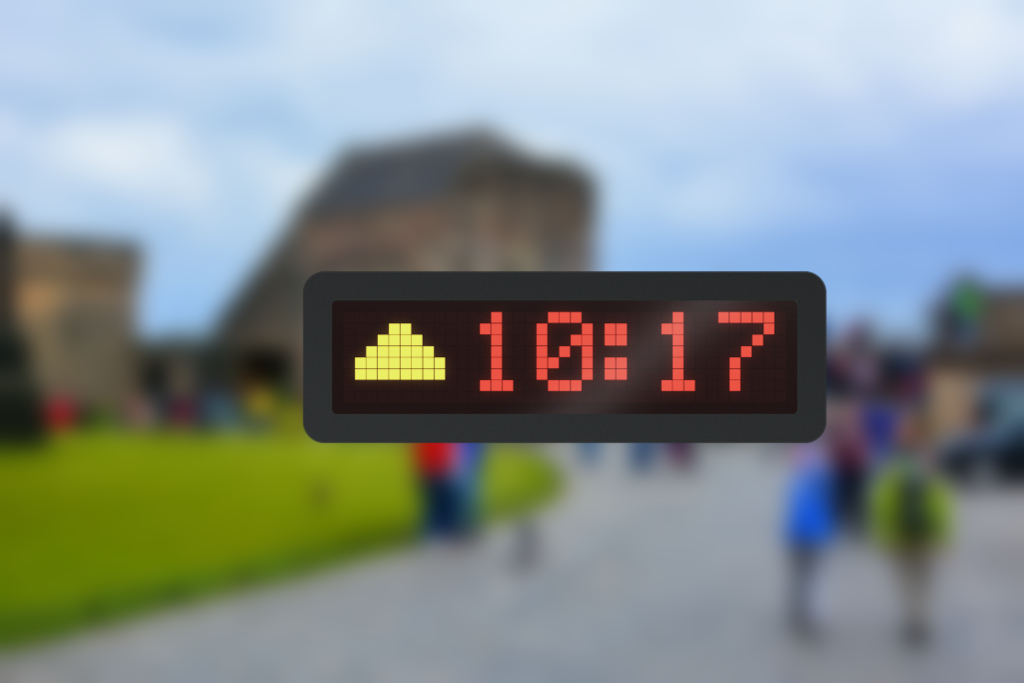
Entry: h=10 m=17
